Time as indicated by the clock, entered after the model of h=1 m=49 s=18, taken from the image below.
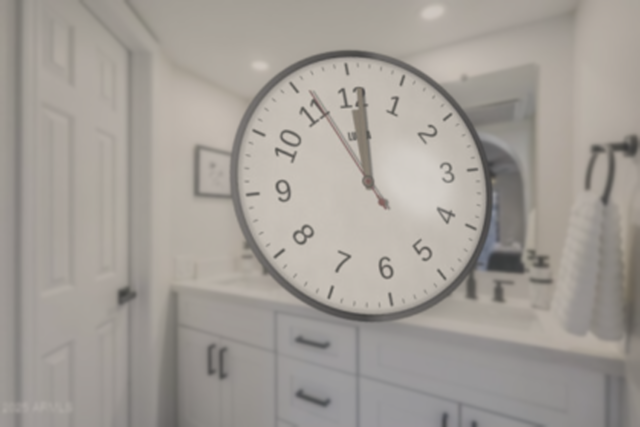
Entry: h=12 m=0 s=56
